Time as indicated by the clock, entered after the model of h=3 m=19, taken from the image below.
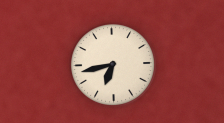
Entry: h=6 m=43
